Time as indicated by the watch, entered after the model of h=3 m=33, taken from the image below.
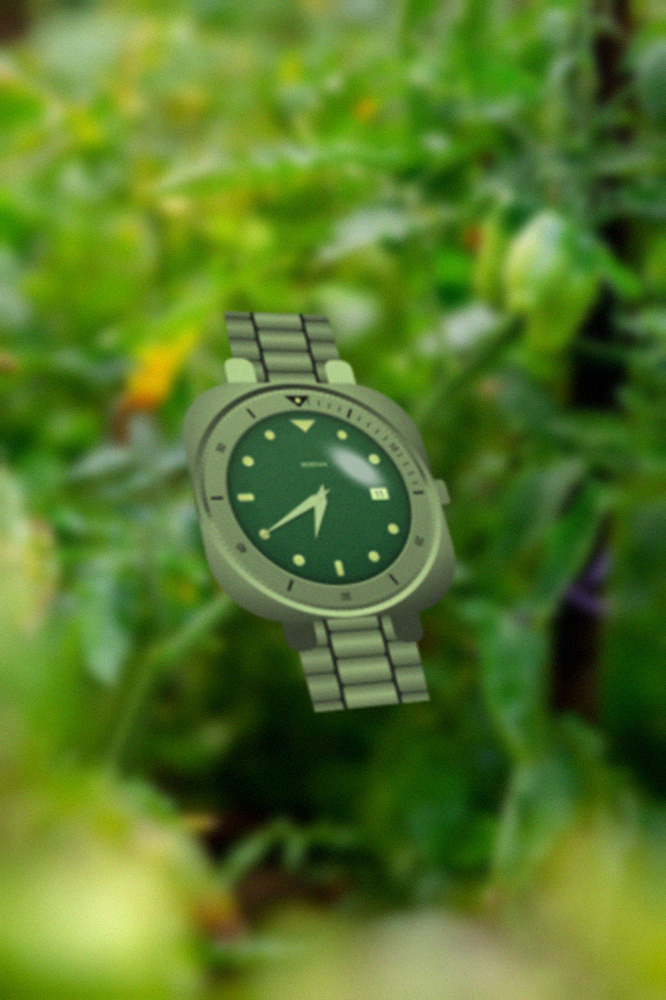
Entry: h=6 m=40
